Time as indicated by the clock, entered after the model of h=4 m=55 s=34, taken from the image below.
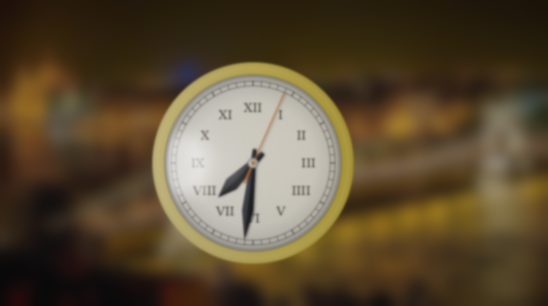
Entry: h=7 m=31 s=4
